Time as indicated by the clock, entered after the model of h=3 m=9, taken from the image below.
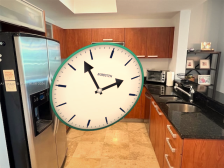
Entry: h=1 m=53
